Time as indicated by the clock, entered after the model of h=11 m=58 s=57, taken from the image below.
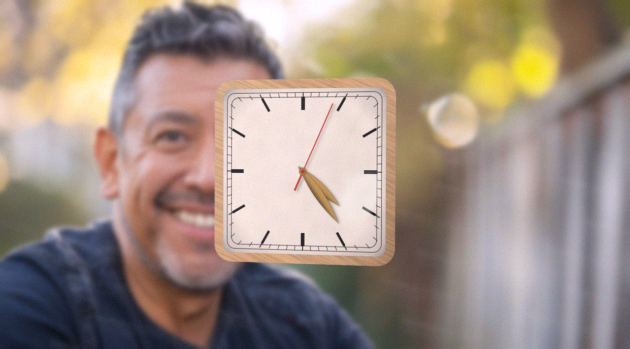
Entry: h=4 m=24 s=4
